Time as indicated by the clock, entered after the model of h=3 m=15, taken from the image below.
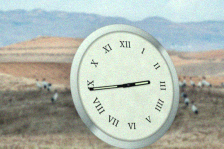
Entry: h=2 m=44
